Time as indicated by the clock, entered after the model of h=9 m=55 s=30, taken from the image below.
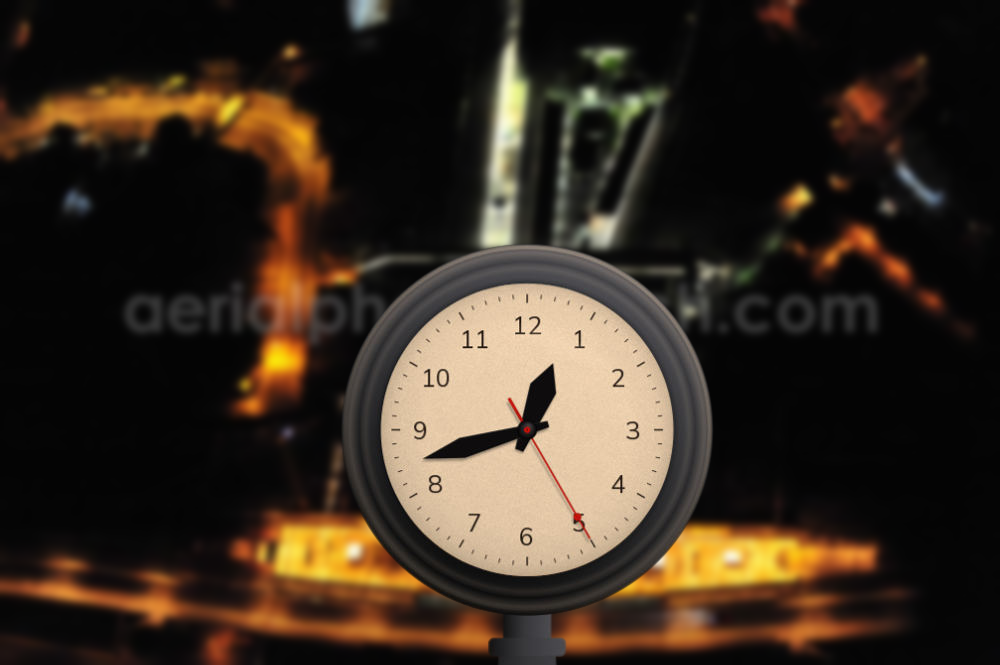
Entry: h=12 m=42 s=25
